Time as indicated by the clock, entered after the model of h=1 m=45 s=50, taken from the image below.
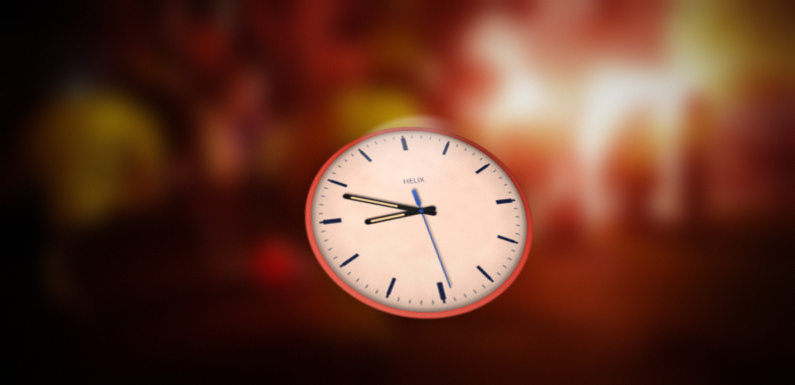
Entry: h=8 m=48 s=29
